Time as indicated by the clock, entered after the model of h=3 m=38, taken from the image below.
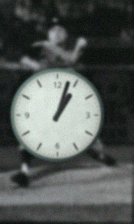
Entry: h=1 m=3
